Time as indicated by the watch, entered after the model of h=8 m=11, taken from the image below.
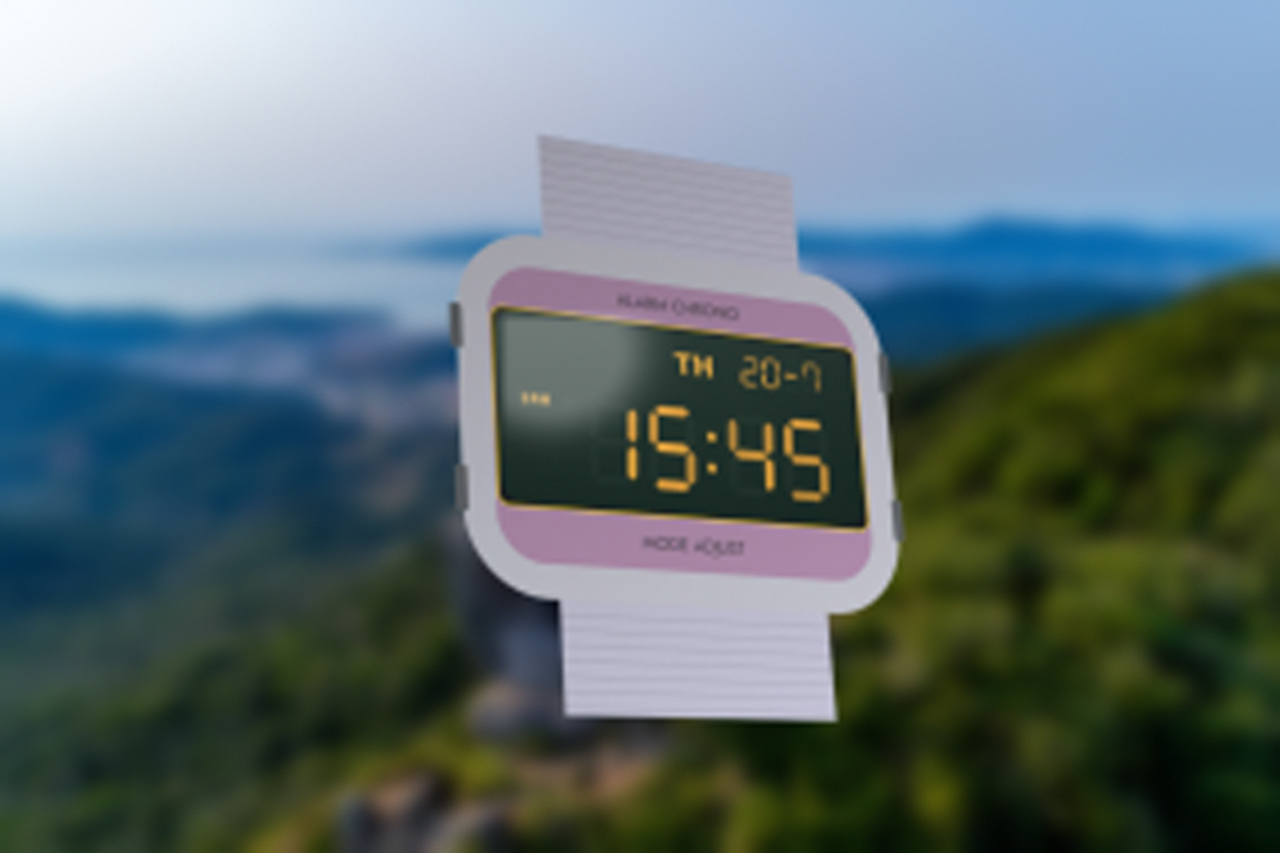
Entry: h=15 m=45
